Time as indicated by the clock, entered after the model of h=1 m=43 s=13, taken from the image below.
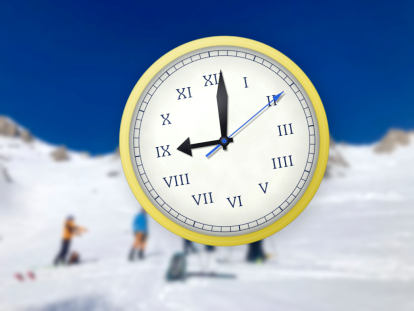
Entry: h=9 m=1 s=10
